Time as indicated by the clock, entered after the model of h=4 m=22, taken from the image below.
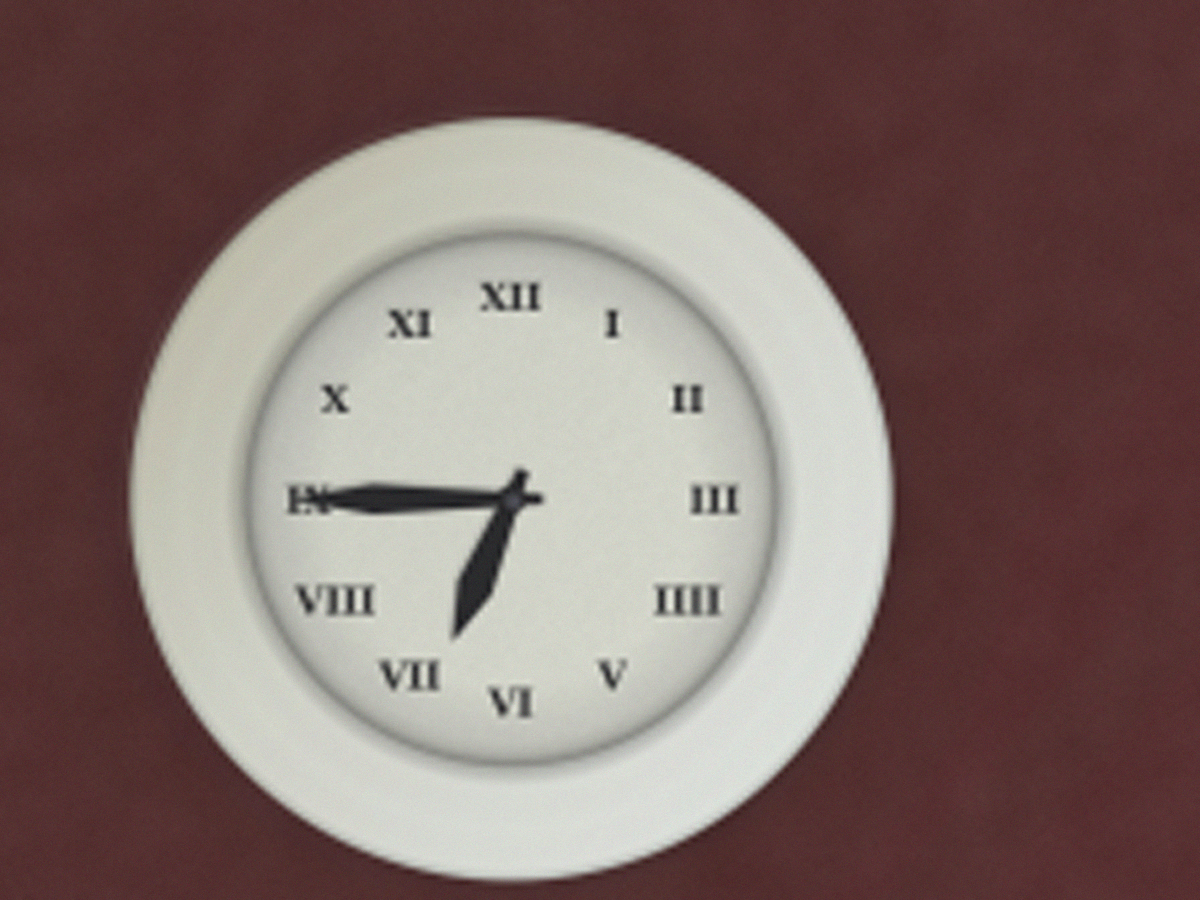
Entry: h=6 m=45
